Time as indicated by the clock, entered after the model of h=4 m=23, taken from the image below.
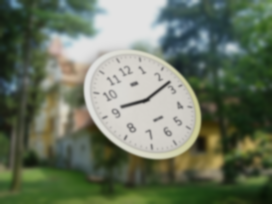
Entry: h=9 m=13
